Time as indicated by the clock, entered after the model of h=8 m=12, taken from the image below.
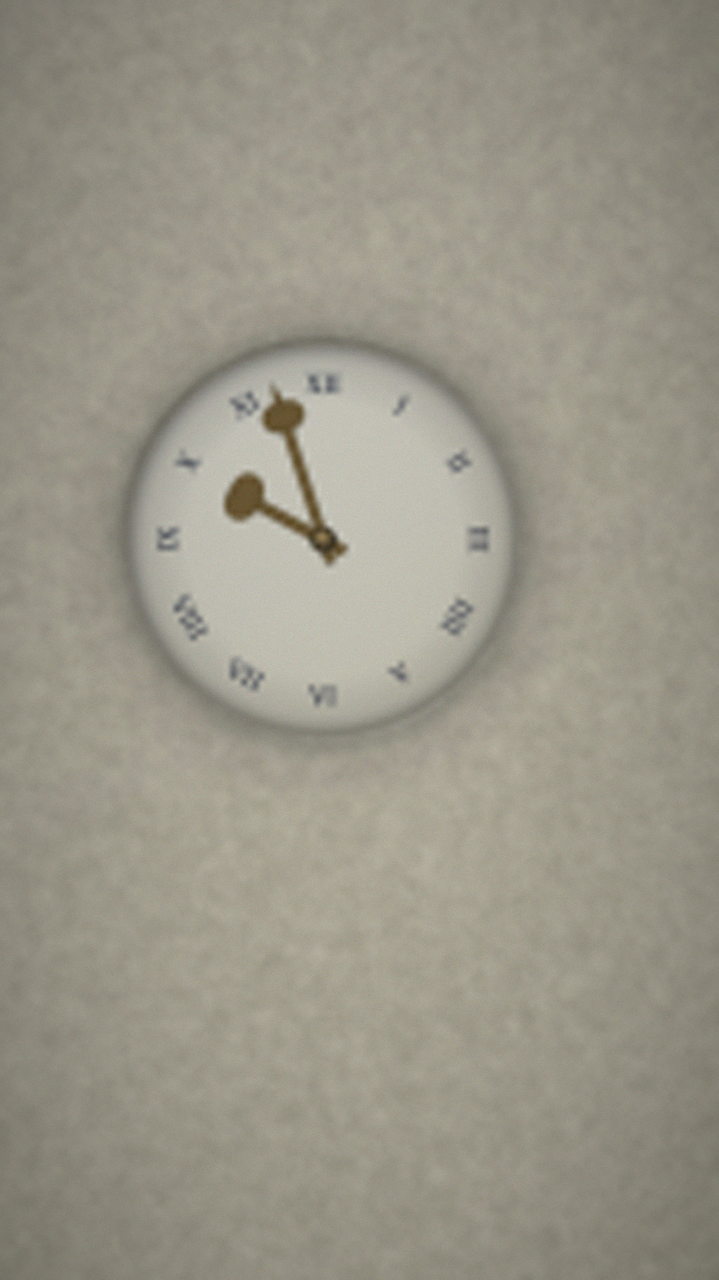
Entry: h=9 m=57
